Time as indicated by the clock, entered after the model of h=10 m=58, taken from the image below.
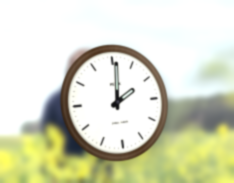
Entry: h=2 m=1
